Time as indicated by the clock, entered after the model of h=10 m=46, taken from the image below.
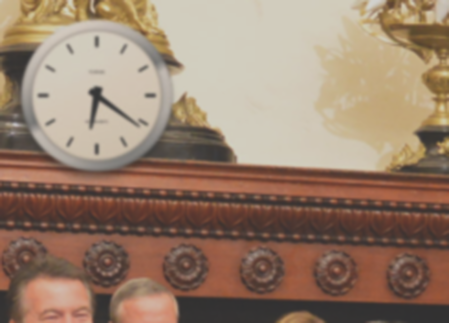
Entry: h=6 m=21
